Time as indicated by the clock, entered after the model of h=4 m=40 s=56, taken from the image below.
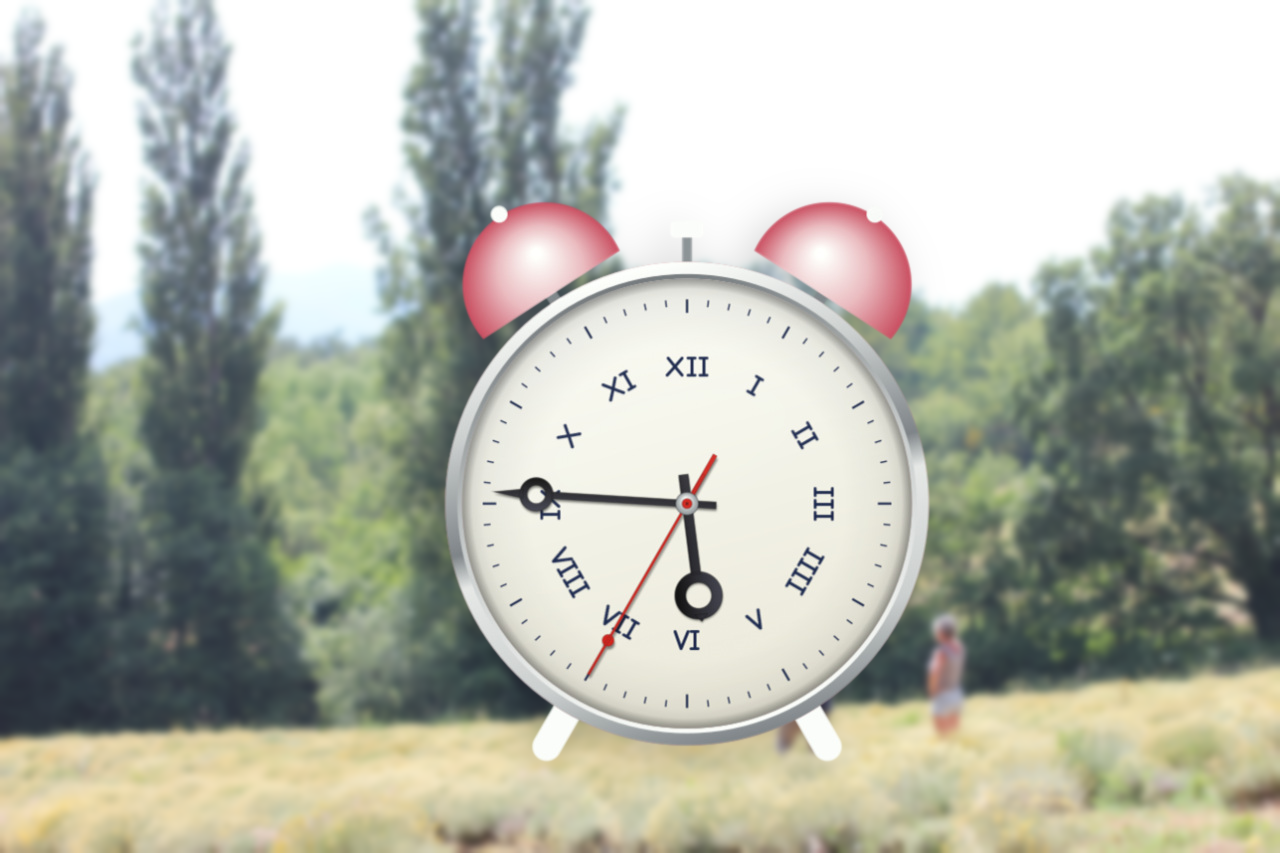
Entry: h=5 m=45 s=35
